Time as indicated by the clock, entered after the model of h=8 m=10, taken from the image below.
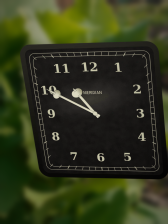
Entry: h=10 m=50
